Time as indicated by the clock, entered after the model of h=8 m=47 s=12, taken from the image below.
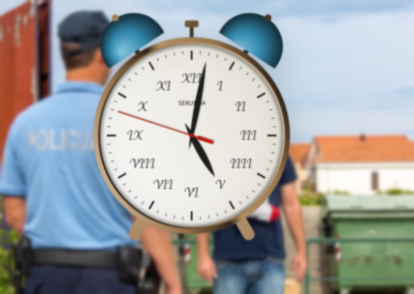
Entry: h=5 m=1 s=48
